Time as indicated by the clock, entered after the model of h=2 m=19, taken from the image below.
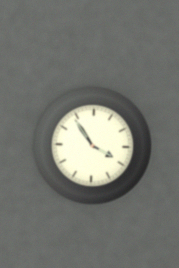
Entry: h=3 m=54
